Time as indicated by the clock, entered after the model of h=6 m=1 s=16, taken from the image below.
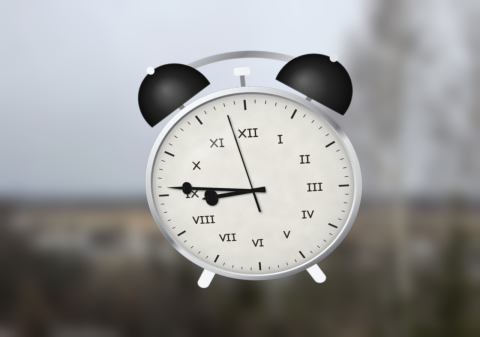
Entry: h=8 m=45 s=58
